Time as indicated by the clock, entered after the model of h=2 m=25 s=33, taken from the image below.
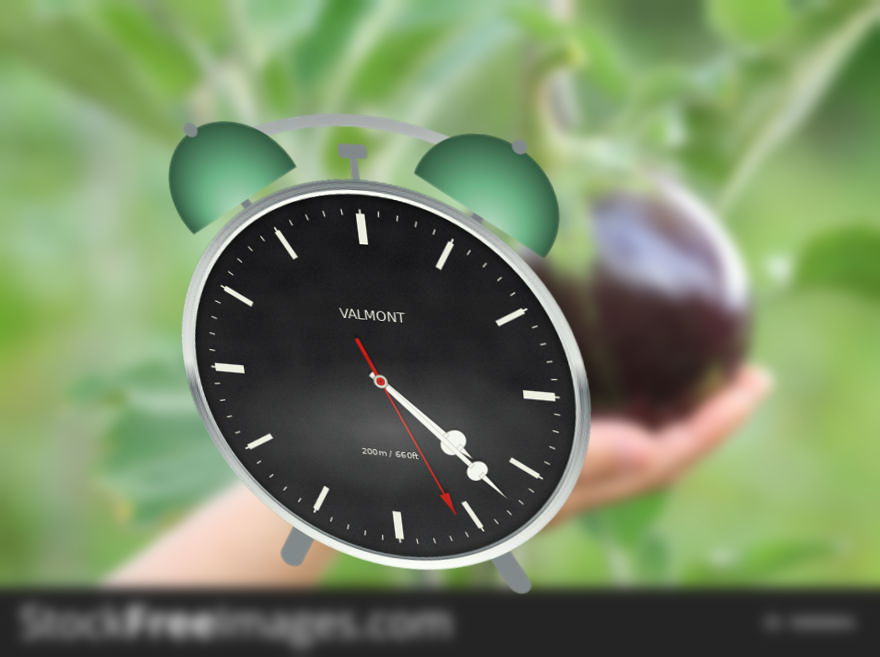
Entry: h=4 m=22 s=26
